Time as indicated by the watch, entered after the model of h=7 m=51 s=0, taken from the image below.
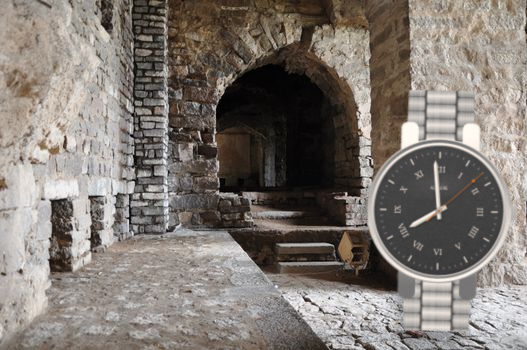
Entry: h=7 m=59 s=8
